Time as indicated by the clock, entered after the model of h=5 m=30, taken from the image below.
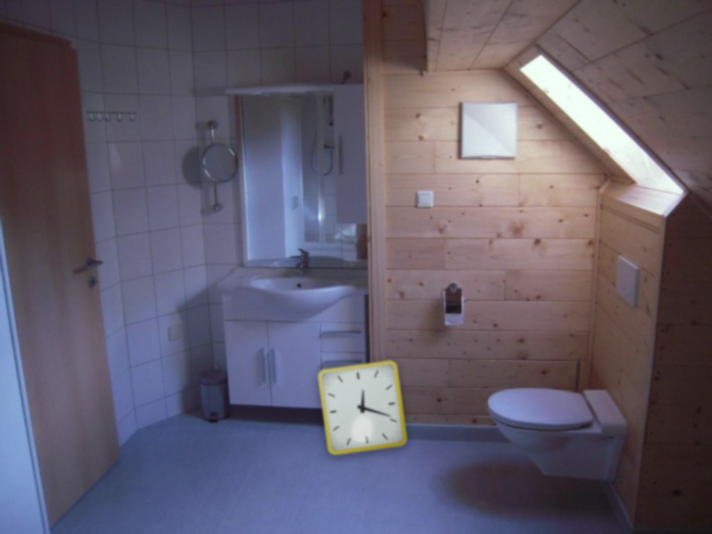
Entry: h=12 m=19
